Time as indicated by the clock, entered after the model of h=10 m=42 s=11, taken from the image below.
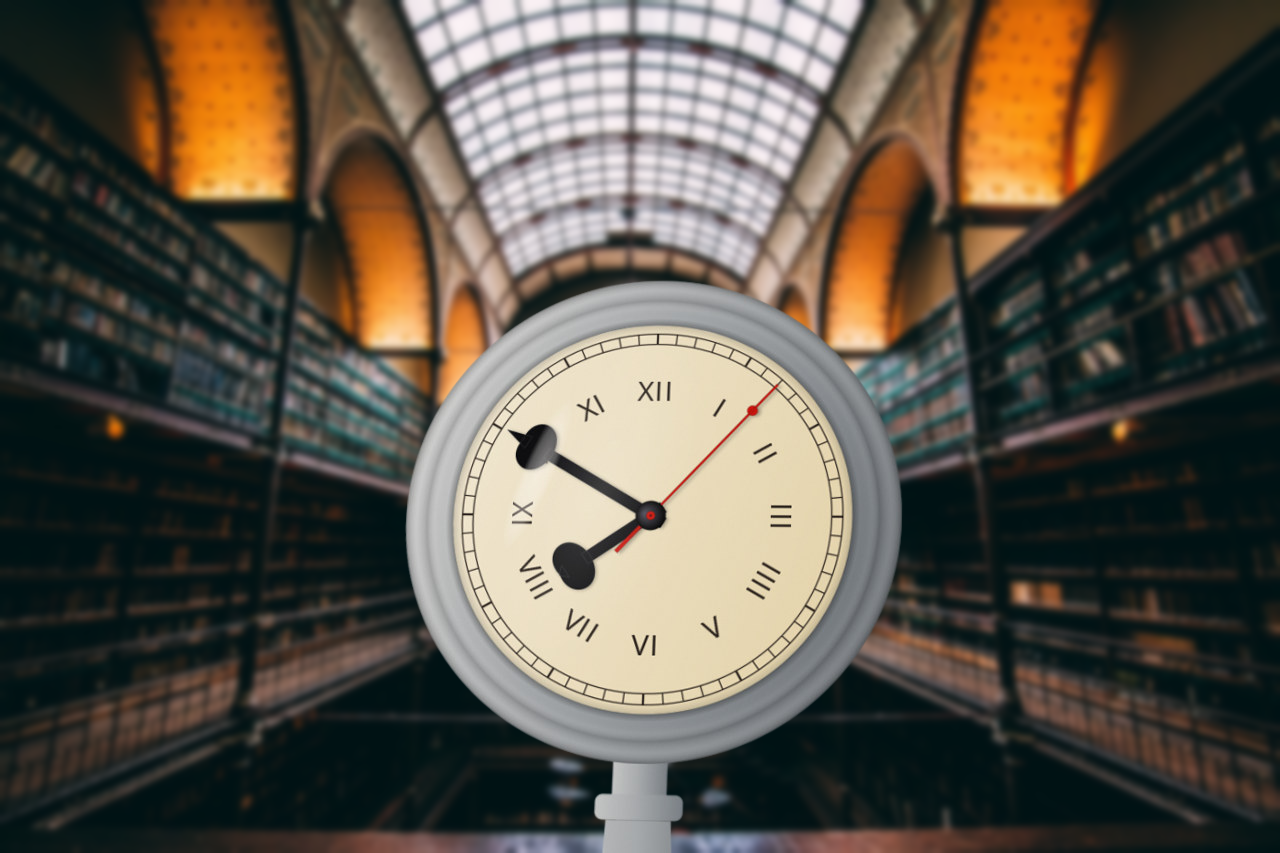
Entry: h=7 m=50 s=7
